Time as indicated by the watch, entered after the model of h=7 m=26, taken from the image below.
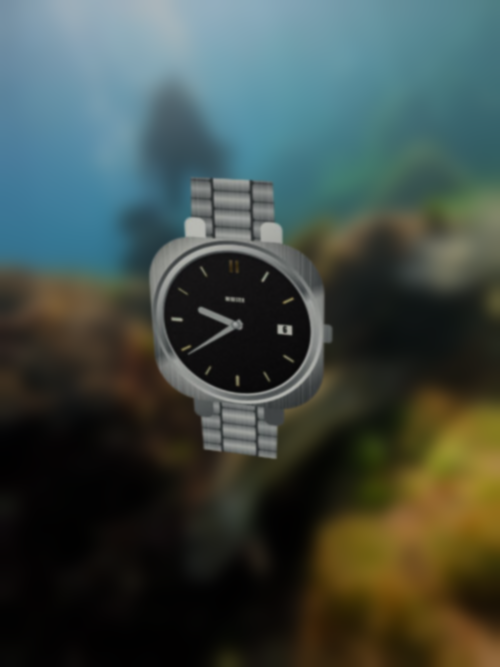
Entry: h=9 m=39
